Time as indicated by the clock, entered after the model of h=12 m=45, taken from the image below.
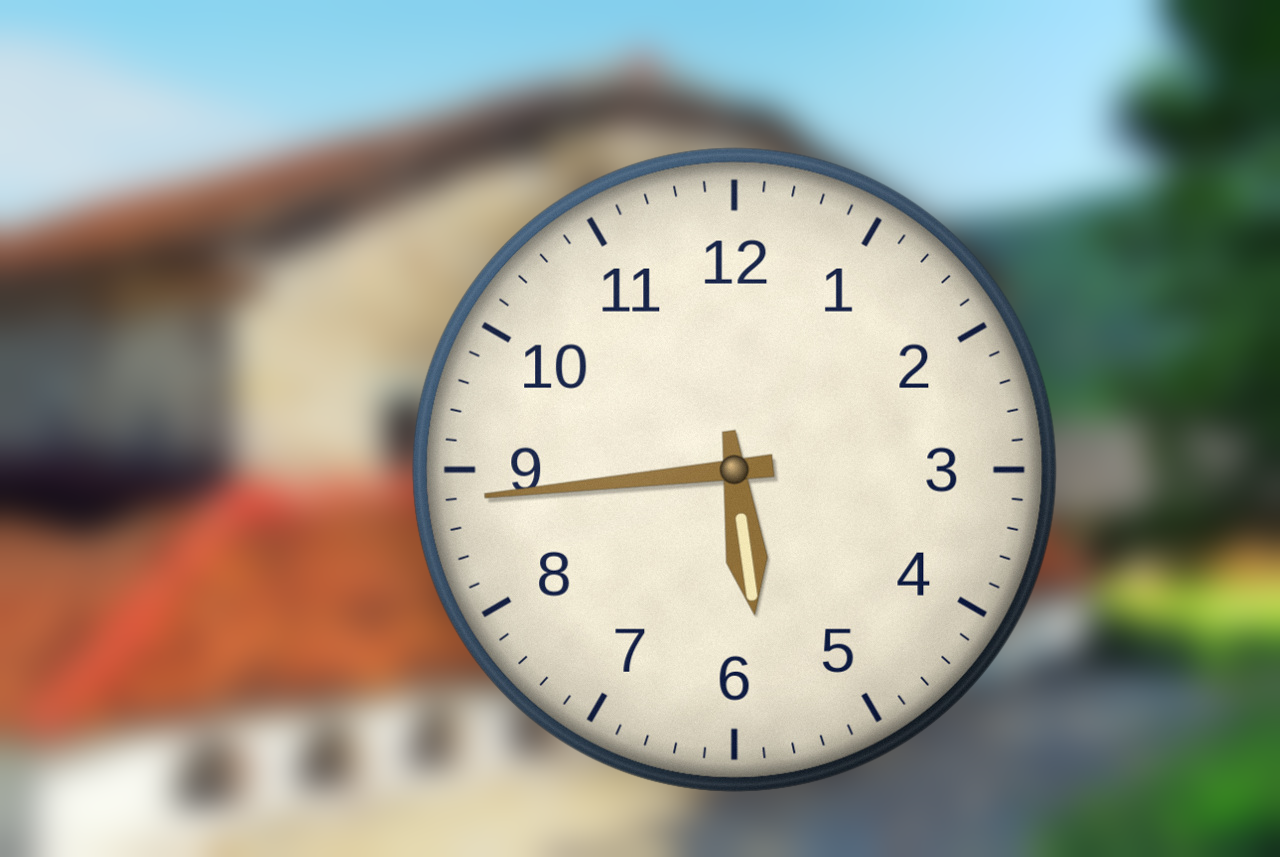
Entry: h=5 m=44
